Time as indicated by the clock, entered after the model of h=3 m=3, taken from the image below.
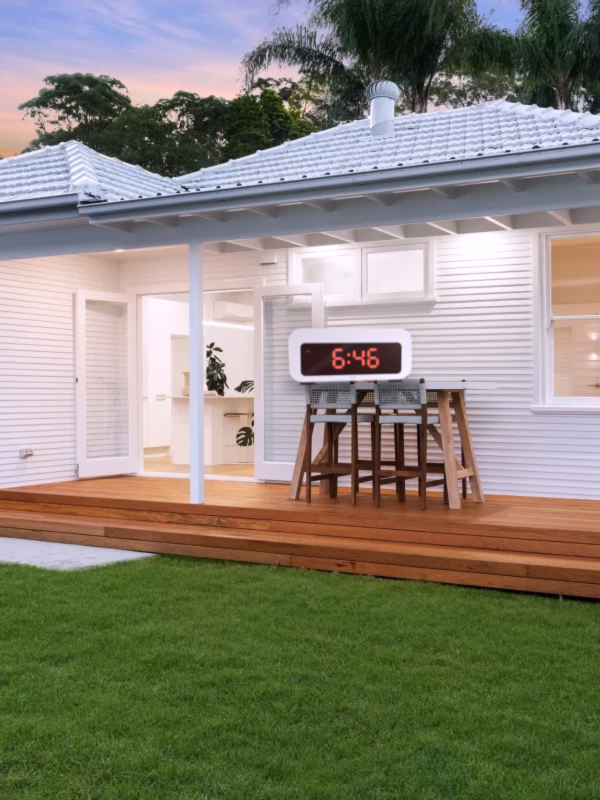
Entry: h=6 m=46
